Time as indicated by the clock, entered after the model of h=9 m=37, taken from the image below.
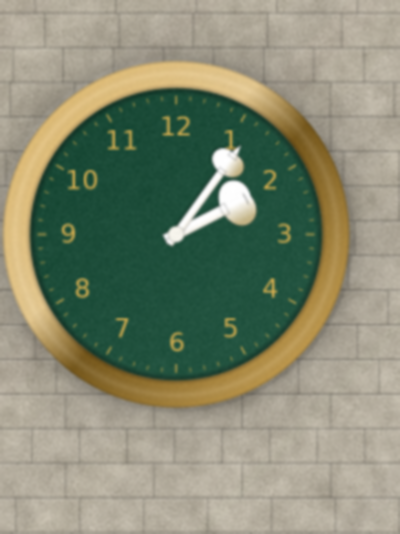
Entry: h=2 m=6
